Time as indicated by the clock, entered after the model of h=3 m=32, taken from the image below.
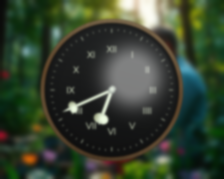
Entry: h=6 m=41
